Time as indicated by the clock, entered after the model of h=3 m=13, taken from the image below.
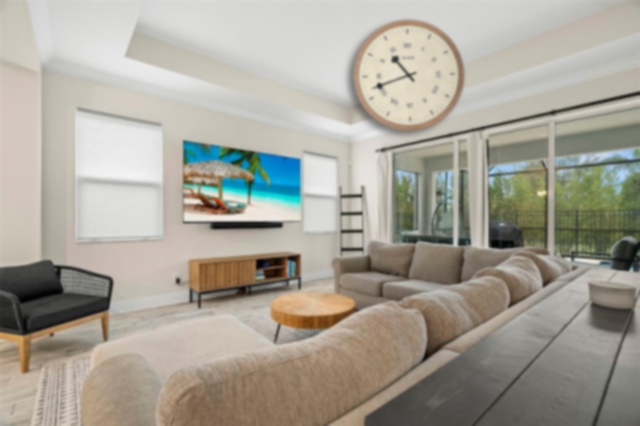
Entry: h=10 m=42
